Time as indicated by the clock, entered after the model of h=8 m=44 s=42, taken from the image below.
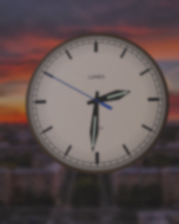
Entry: h=2 m=30 s=50
